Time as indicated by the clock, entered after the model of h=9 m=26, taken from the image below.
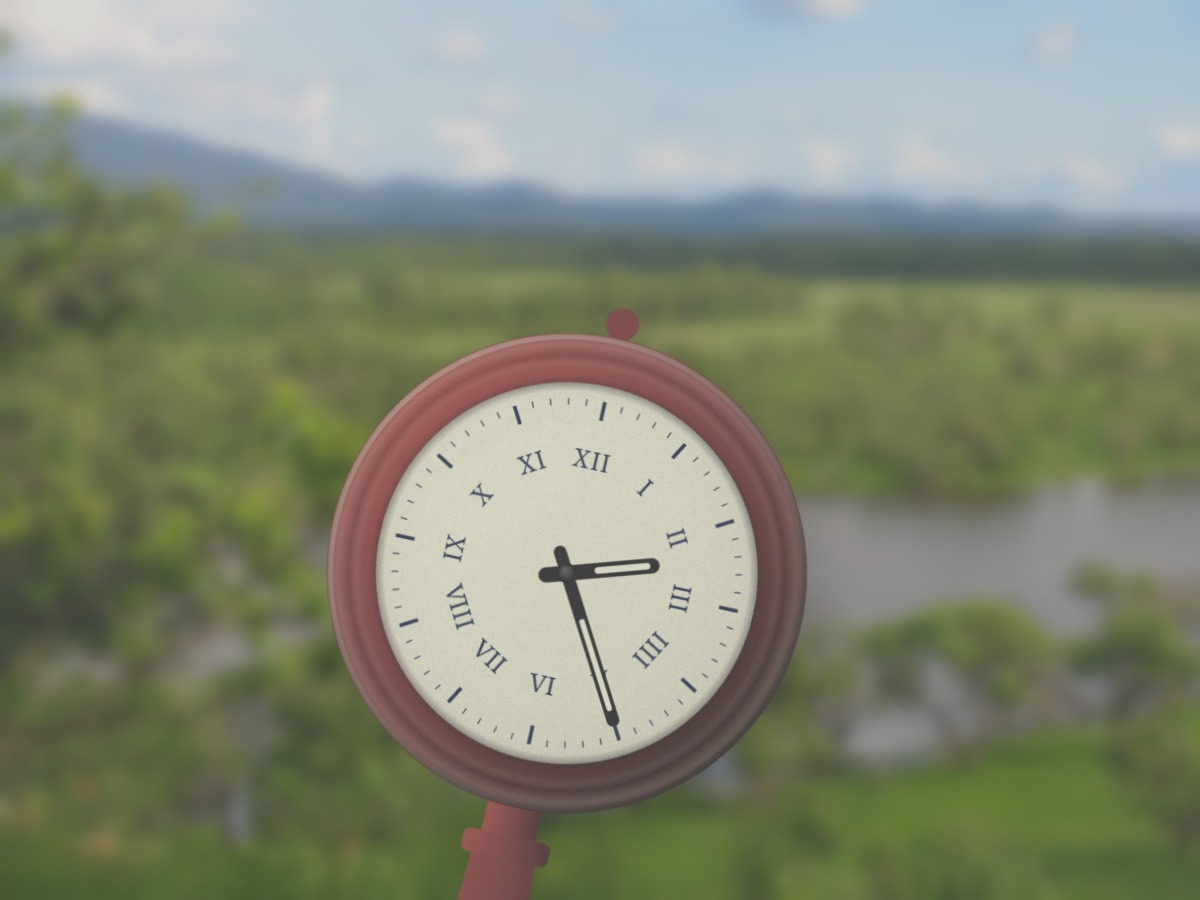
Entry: h=2 m=25
